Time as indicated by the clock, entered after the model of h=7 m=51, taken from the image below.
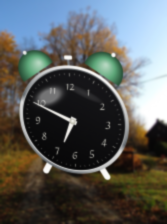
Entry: h=6 m=49
